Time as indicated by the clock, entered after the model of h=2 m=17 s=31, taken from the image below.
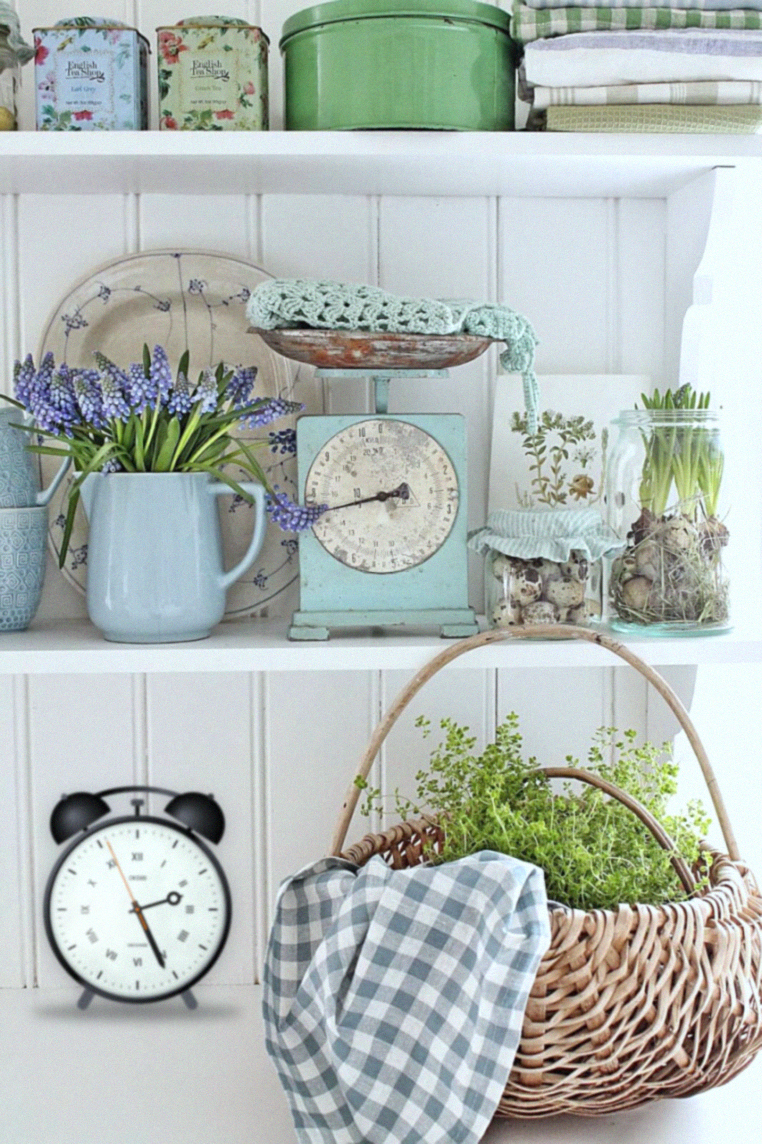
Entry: h=2 m=25 s=56
